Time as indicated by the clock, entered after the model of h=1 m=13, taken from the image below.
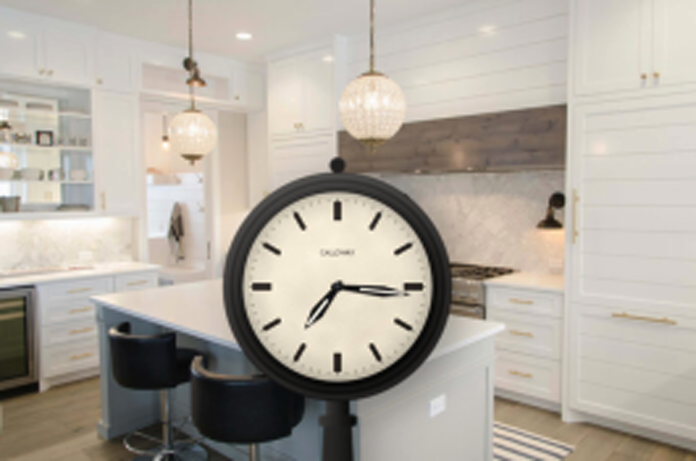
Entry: h=7 m=16
